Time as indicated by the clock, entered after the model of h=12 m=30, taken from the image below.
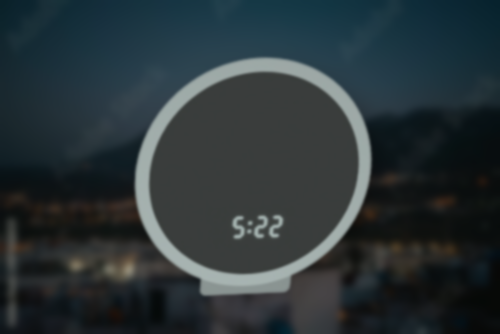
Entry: h=5 m=22
